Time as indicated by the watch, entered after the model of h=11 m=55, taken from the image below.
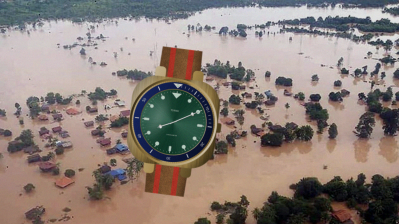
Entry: h=8 m=10
